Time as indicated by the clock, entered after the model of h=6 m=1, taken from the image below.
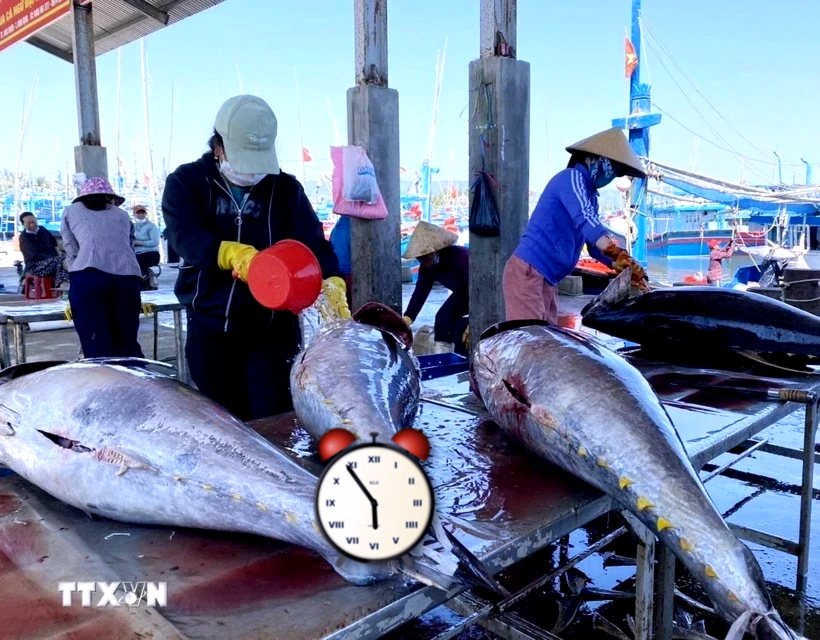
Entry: h=5 m=54
